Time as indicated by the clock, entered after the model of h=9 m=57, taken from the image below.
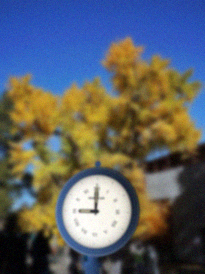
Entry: h=9 m=0
